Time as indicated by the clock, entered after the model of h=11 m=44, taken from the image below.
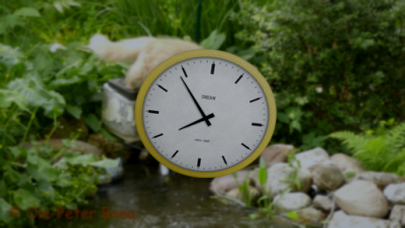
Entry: h=7 m=54
